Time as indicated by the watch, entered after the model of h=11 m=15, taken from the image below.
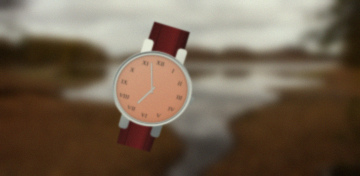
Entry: h=6 m=57
